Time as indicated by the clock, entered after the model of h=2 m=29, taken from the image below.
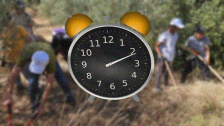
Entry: h=2 m=11
